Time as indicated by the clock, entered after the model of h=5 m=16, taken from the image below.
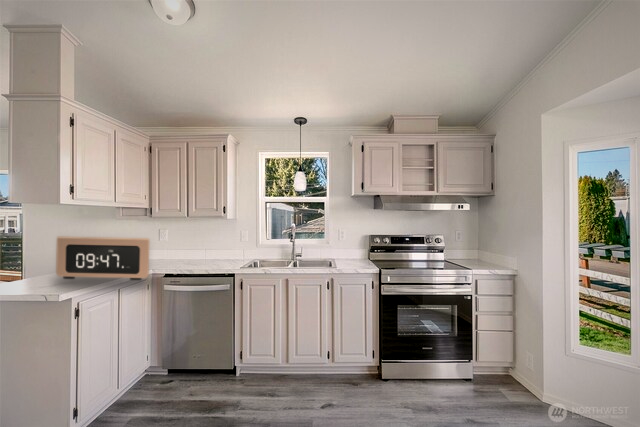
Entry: h=9 m=47
